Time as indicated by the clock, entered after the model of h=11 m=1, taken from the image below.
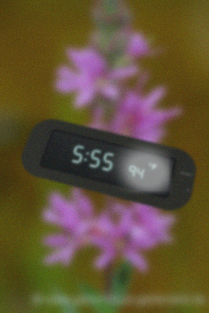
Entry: h=5 m=55
